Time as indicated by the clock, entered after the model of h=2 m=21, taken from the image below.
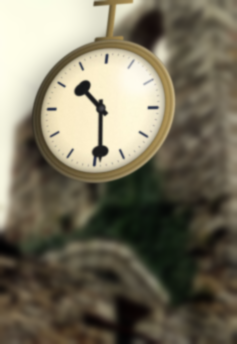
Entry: h=10 m=29
